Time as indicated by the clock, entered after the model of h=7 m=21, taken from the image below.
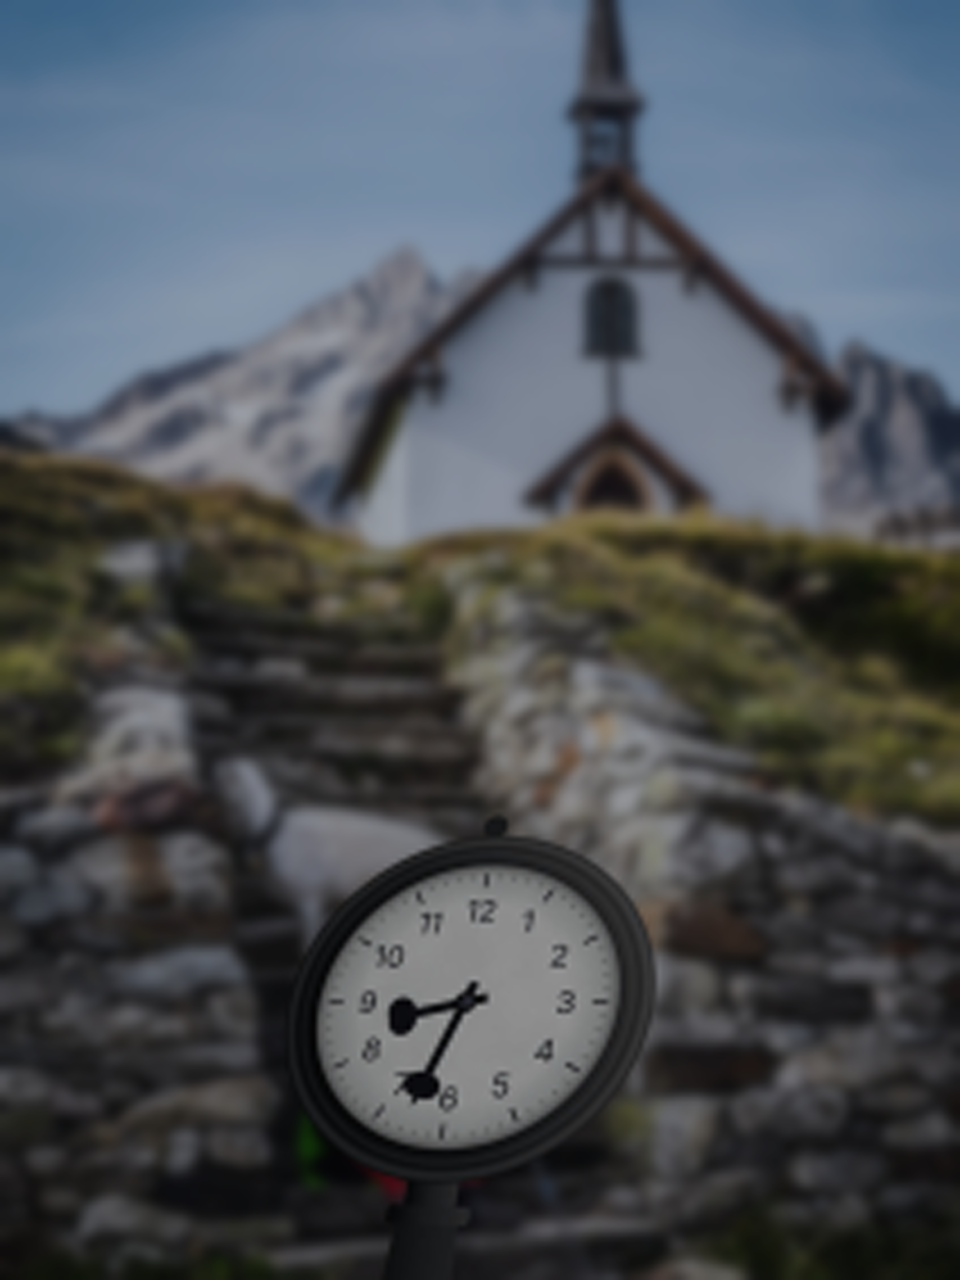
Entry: h=8 m=33
